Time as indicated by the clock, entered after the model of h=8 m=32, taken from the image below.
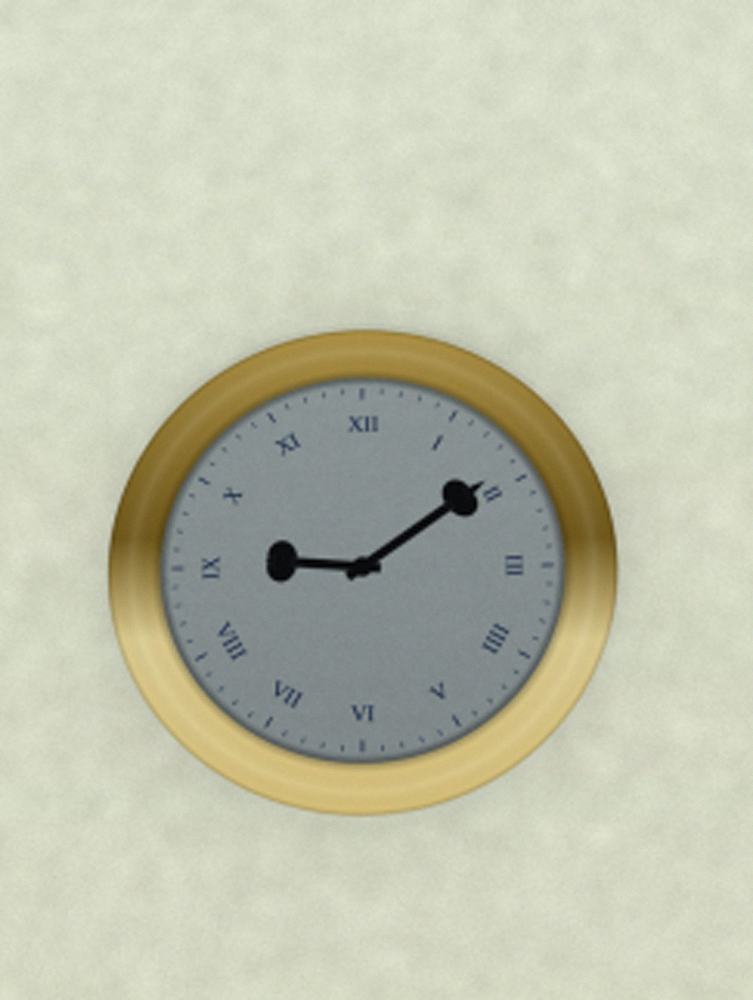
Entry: h=9 m=9
